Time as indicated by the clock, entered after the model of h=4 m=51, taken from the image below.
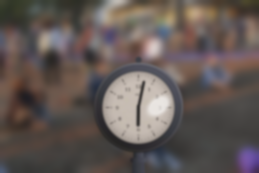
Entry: h=6 m=2
